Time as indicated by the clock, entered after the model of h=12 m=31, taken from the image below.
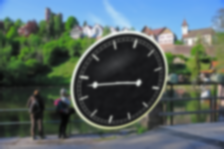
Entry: h=2 m=43
